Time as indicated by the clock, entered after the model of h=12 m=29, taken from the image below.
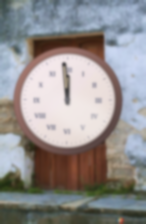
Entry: h=11 m=59
